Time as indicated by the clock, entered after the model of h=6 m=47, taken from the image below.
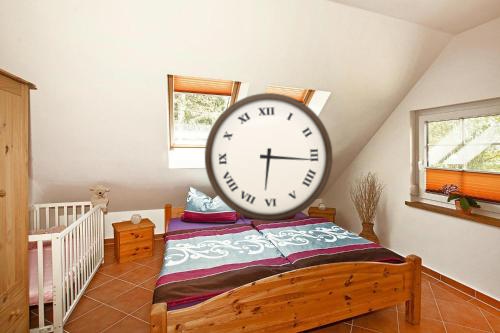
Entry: h=6 m=16
